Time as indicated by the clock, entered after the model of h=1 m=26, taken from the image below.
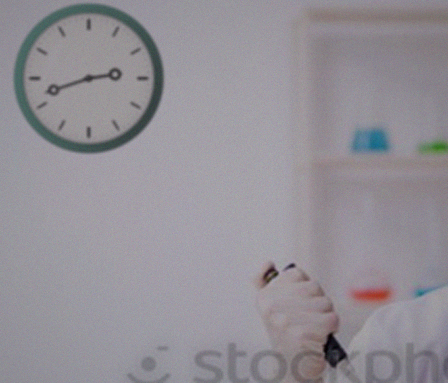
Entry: h=2 m=42
